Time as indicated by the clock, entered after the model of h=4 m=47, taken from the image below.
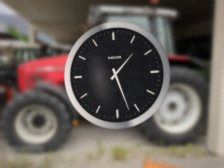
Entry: h=1 m=27
